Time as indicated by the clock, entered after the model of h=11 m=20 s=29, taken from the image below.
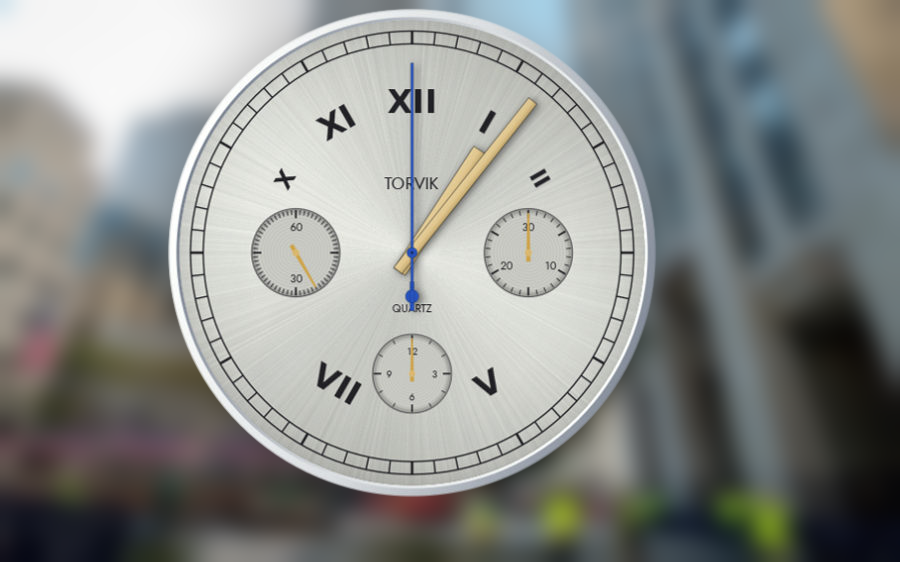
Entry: h=1 m=6 s=25
